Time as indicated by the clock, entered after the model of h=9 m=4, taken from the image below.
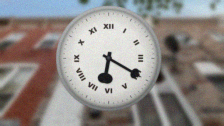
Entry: h=6 m=20
